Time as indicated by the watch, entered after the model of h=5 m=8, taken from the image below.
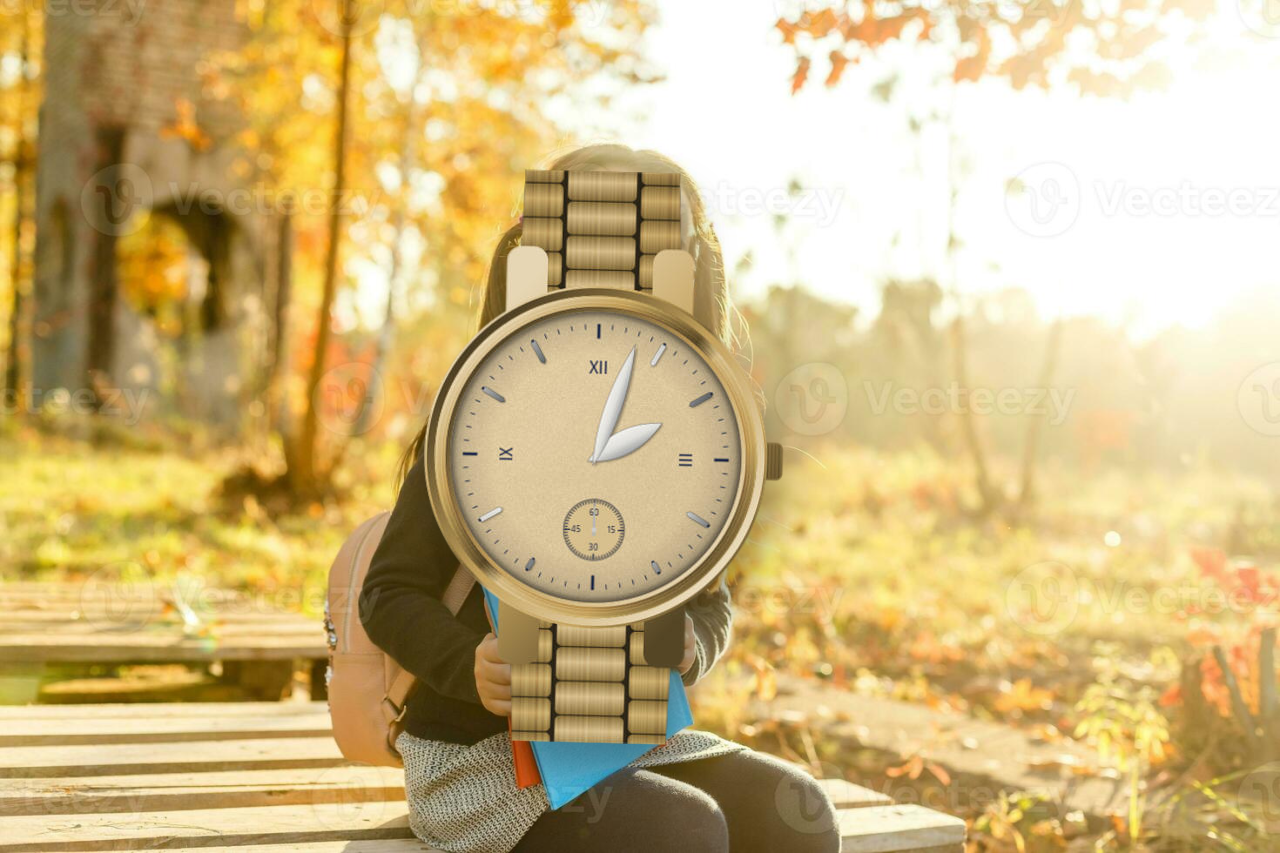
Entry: h=2 m=3
